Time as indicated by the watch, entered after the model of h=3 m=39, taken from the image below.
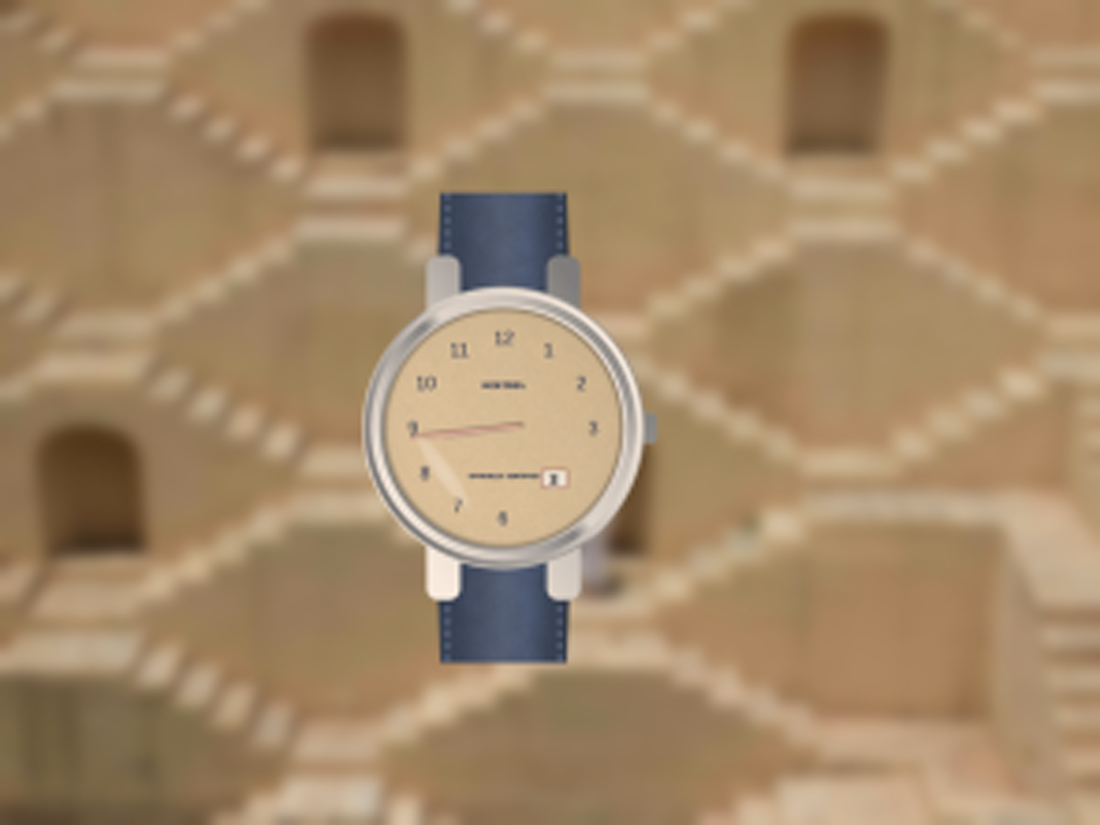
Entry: h=8 m=44
